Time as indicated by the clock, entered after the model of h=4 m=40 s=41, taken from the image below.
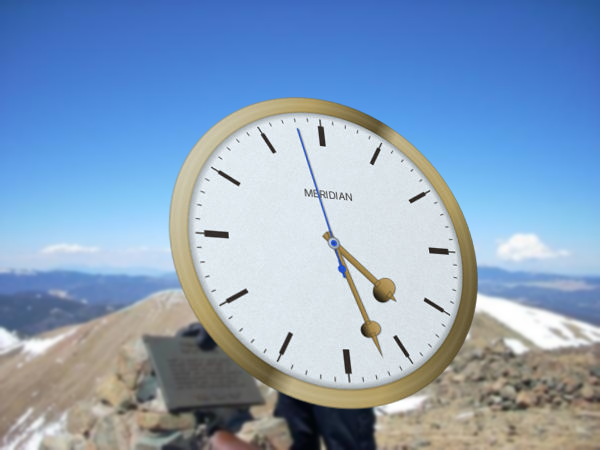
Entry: h=4 m=26 s=58
